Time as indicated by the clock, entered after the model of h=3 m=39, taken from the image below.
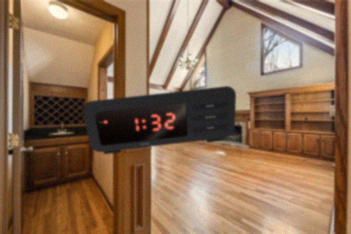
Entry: h=1 m=32
